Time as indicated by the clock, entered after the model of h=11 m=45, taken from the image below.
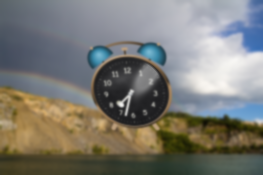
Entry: h=7 m=33
